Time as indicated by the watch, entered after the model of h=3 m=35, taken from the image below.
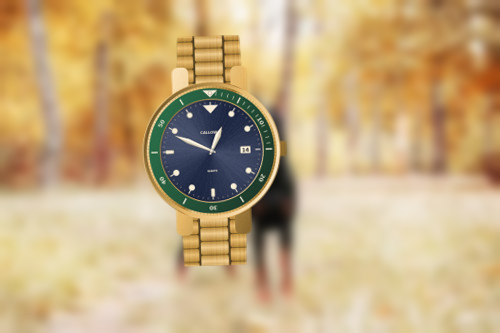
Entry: h=12 m=49
